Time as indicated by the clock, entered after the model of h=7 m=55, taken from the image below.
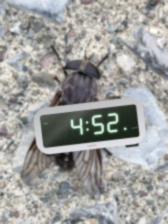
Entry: h=4 m=52
